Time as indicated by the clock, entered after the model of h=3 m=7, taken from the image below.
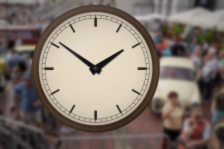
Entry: h=1 m=51
